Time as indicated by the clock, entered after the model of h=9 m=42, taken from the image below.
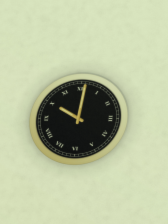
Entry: h=10 m=1
